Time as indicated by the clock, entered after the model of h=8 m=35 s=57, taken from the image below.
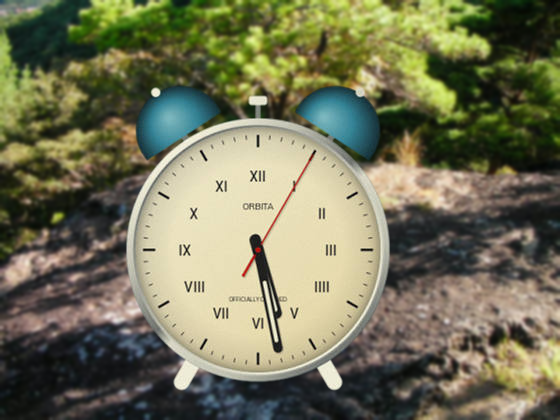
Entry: h=5 m=28 s=5
